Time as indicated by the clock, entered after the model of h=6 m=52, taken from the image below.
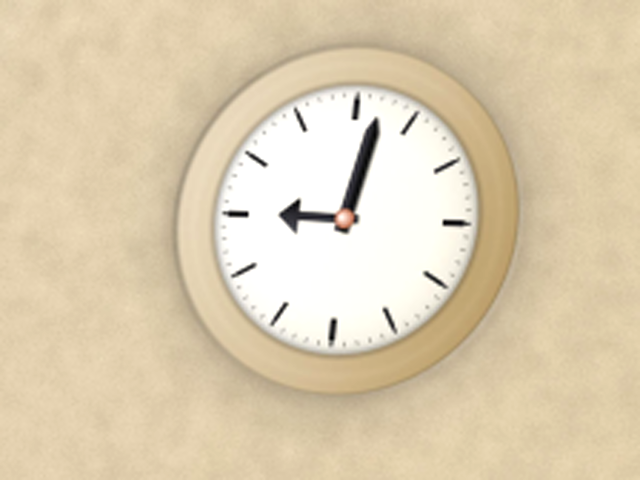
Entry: h=9 m=2
